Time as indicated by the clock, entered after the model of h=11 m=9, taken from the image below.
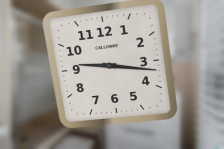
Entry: h=9 m=17
